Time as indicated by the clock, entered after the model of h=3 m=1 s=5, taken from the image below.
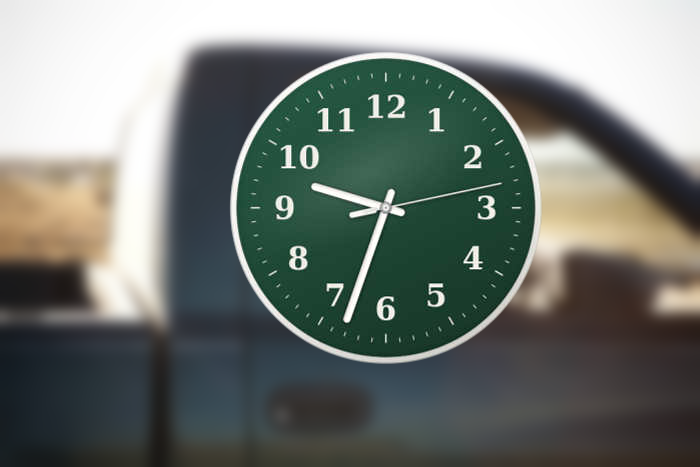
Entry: h=9 m=33 s=13
